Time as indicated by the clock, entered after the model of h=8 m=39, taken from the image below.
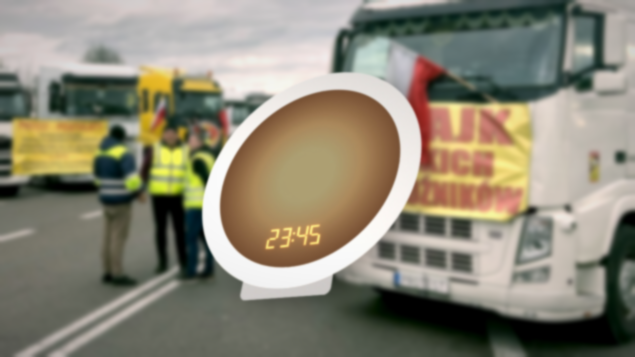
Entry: h=23 m=45
